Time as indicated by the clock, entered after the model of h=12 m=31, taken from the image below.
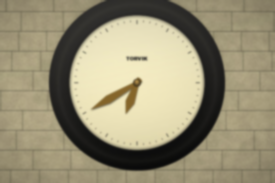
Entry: h=6 m=40
